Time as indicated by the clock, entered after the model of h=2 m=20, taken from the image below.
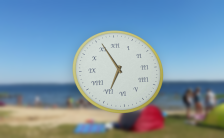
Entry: h=6 m=56
